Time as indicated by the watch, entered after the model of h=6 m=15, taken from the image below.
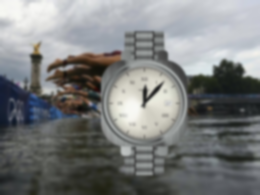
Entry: h=12 m=7
